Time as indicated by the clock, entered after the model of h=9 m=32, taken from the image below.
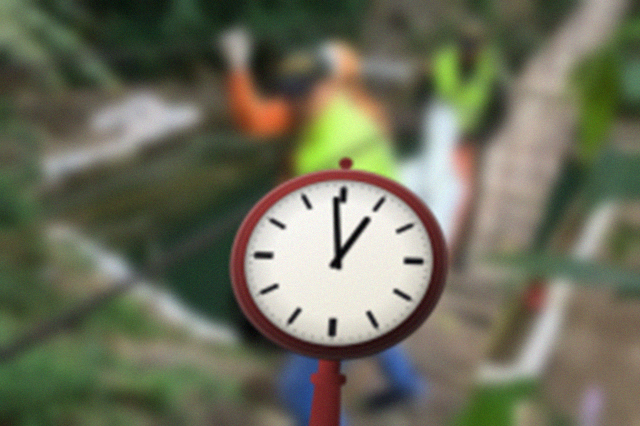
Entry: h=12 m=59
